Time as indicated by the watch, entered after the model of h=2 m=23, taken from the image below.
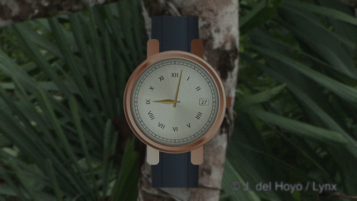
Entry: h=9 m=2
